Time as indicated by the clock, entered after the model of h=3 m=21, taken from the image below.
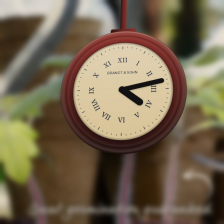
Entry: h=4 m=13
